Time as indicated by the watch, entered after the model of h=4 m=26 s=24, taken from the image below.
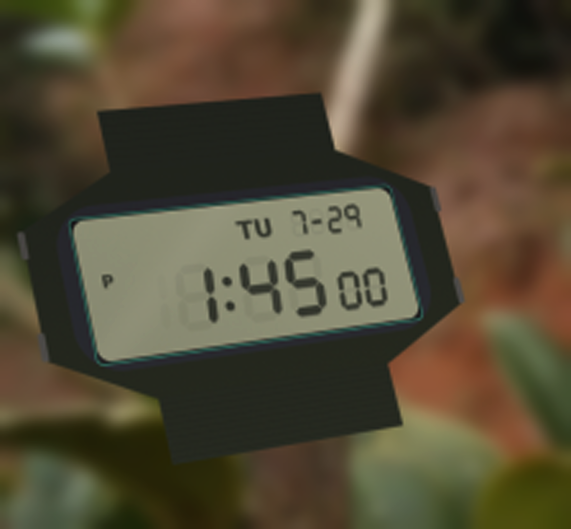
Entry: h=1 m=45 s=0
